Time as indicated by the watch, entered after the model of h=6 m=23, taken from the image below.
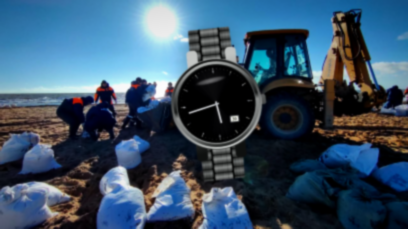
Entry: h=5 m=43
